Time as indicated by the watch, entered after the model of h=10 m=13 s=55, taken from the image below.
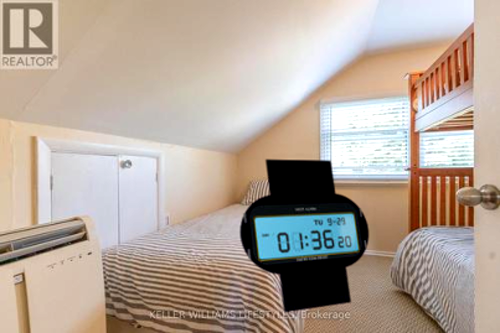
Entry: h=1 m=36 s=20
